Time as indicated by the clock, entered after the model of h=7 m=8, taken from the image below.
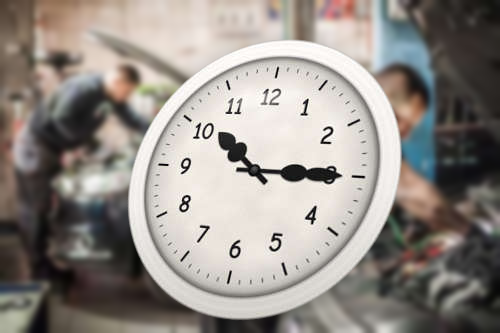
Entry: h=10 m=15
